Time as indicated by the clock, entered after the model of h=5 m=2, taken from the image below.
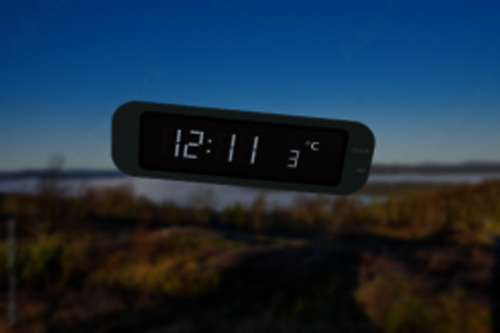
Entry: h=12 m=11
